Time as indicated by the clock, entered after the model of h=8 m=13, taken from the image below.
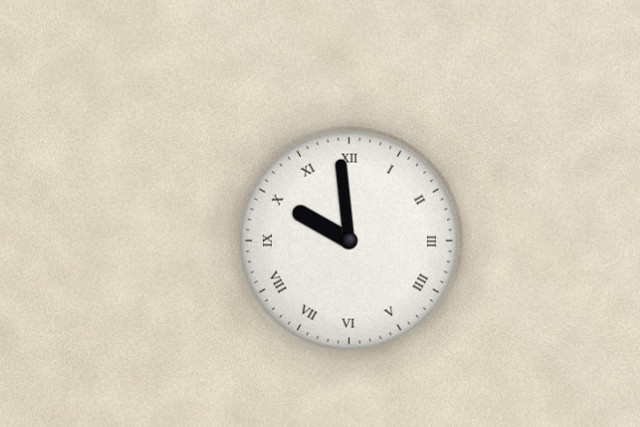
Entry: h=9 m=59
